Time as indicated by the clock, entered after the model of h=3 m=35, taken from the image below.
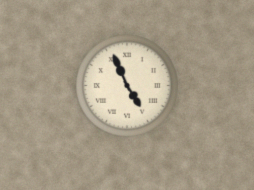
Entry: h=4 m=56
